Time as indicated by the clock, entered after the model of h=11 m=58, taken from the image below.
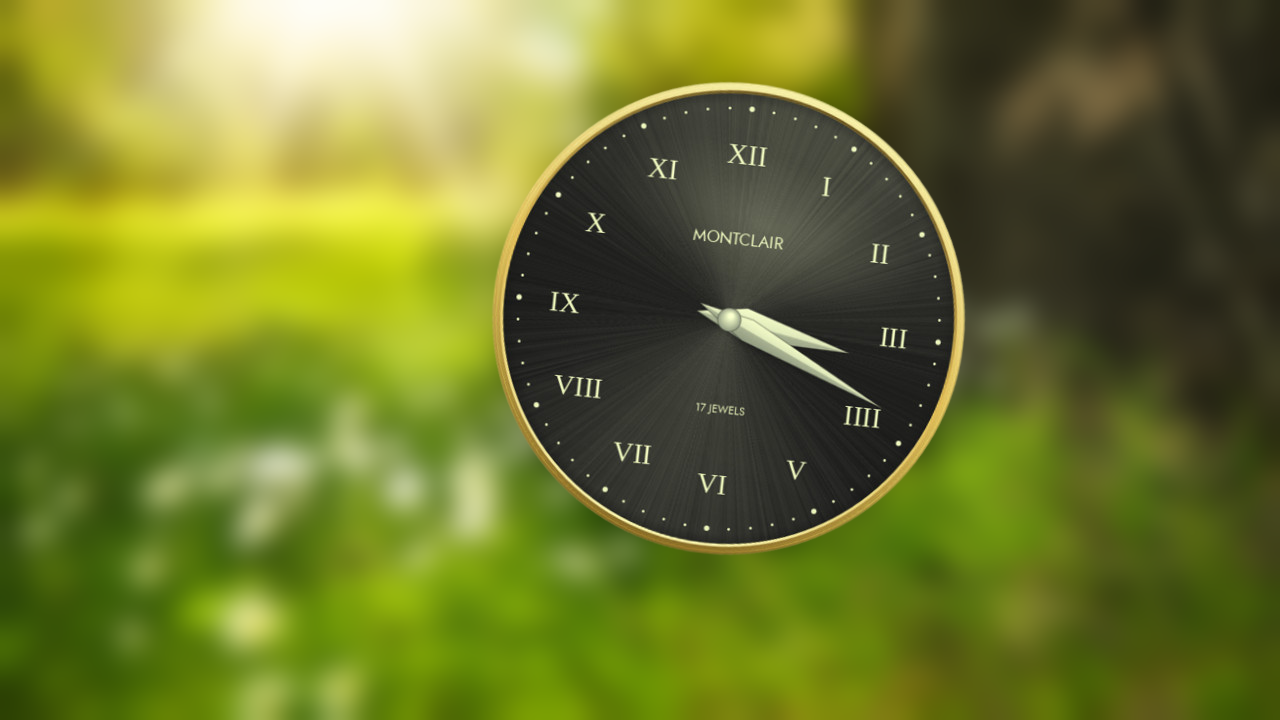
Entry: h=3 m=19
